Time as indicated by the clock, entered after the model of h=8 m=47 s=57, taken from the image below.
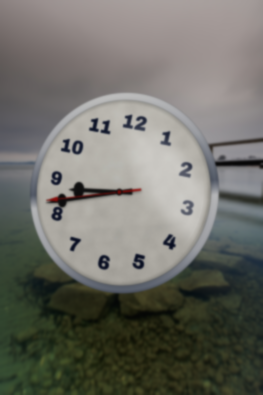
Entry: h=8 m=41 s=42
